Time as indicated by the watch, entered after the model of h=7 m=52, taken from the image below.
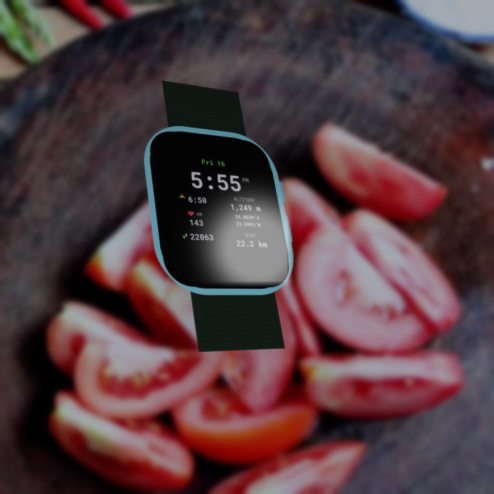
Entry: h=5 m=55
